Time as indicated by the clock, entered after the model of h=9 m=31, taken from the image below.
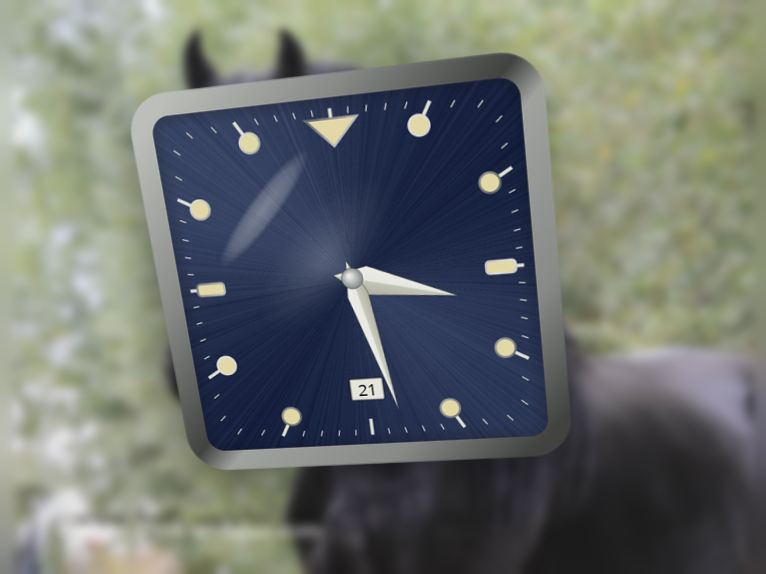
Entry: h=3 m=28
